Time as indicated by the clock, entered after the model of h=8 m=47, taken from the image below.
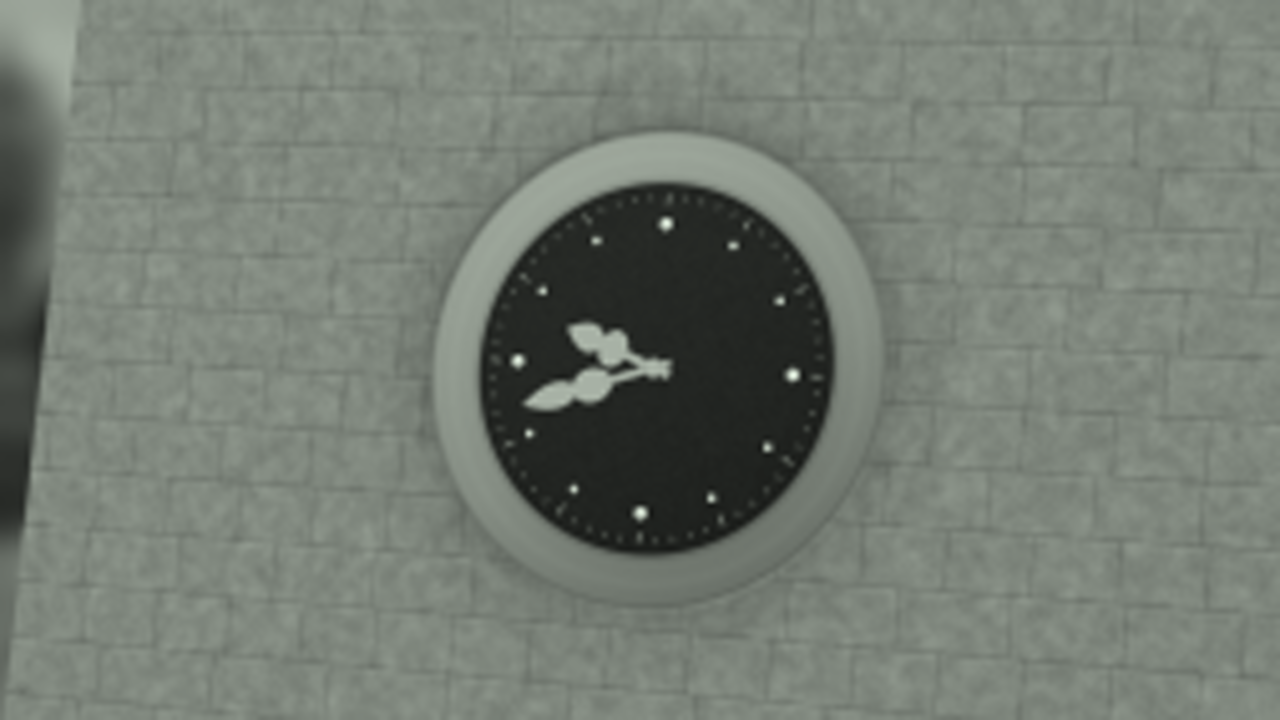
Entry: h=9 m=42
